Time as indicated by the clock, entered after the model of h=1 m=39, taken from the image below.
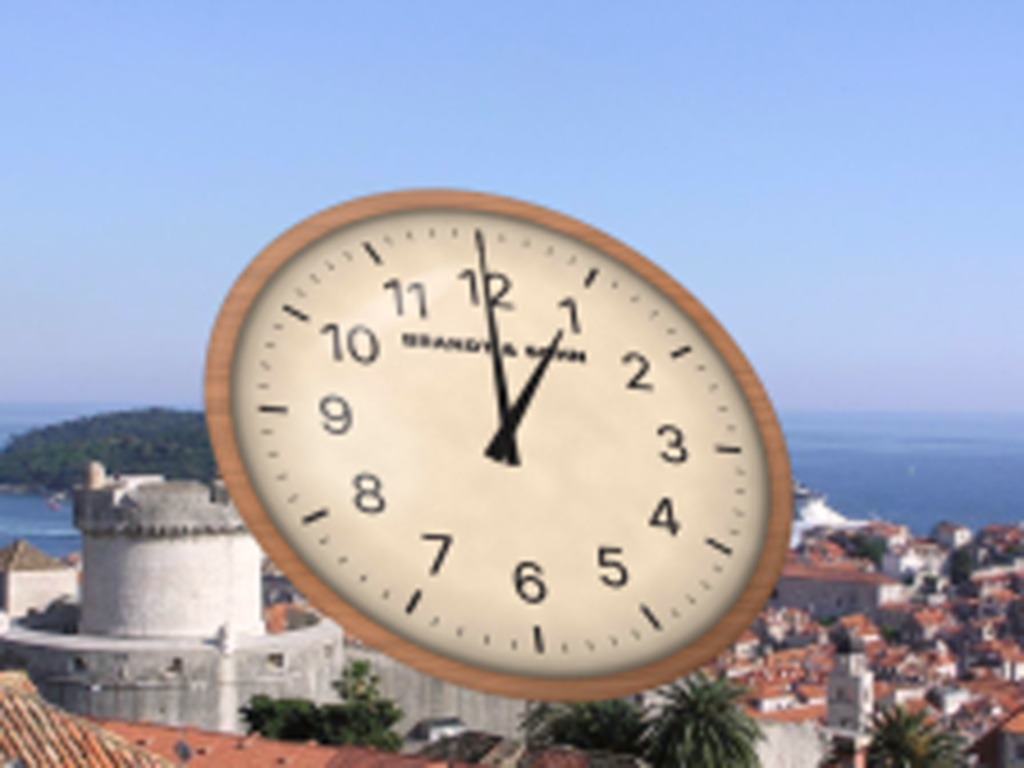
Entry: h=1 m=0
